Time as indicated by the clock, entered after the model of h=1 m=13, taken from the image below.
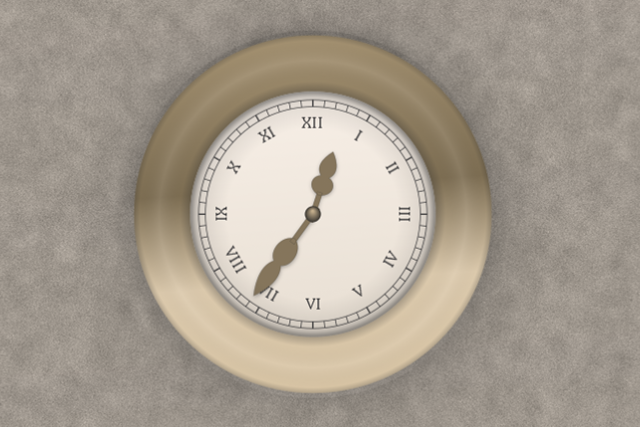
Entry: h=12 m=36
